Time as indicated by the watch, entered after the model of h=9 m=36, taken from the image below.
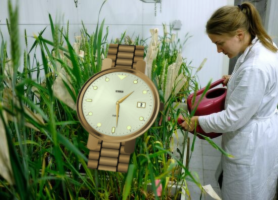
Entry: h=1 m=29
